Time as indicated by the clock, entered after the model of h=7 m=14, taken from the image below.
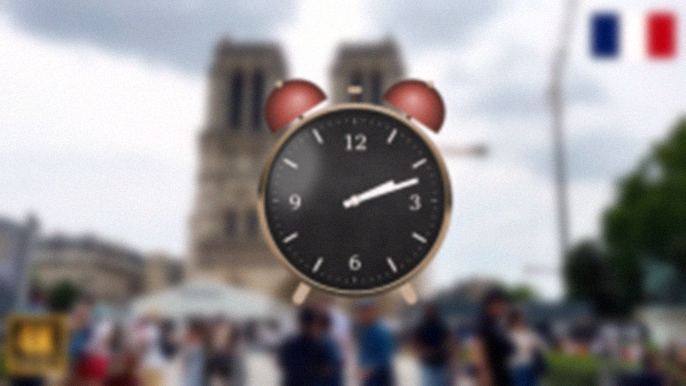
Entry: h=2 m=12
